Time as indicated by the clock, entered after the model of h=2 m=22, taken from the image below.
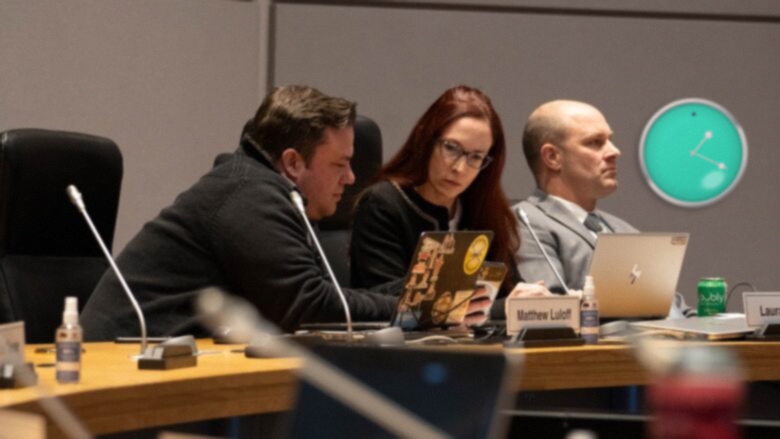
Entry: h=1 m=19
